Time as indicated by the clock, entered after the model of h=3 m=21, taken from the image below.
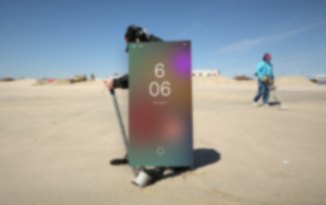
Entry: h=6 m=6
